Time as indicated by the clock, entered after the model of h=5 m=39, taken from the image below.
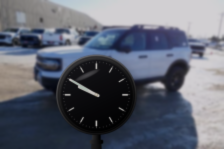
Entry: h=9 m=50
